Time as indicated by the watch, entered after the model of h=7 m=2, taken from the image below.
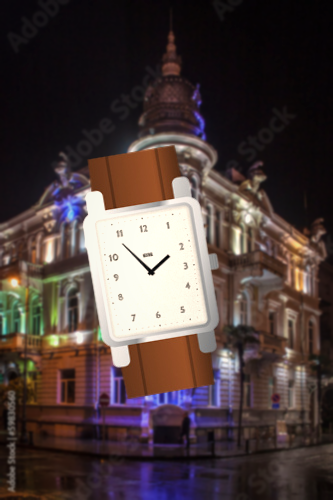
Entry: h=1 m=54
